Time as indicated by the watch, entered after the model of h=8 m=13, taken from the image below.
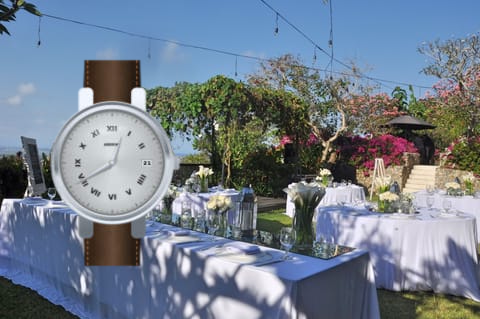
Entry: h=12 m=40
